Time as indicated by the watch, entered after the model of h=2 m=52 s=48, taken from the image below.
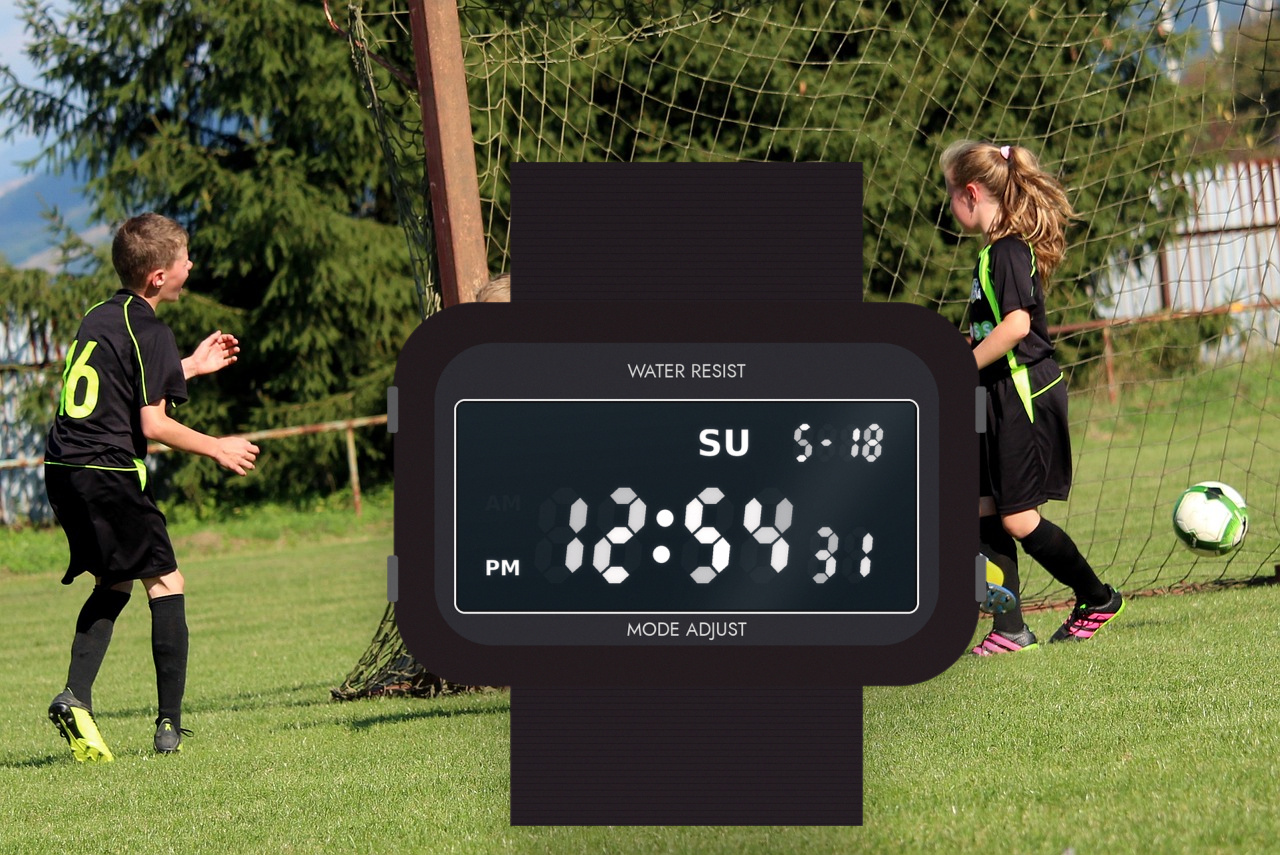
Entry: h=12 m=54 s=31
